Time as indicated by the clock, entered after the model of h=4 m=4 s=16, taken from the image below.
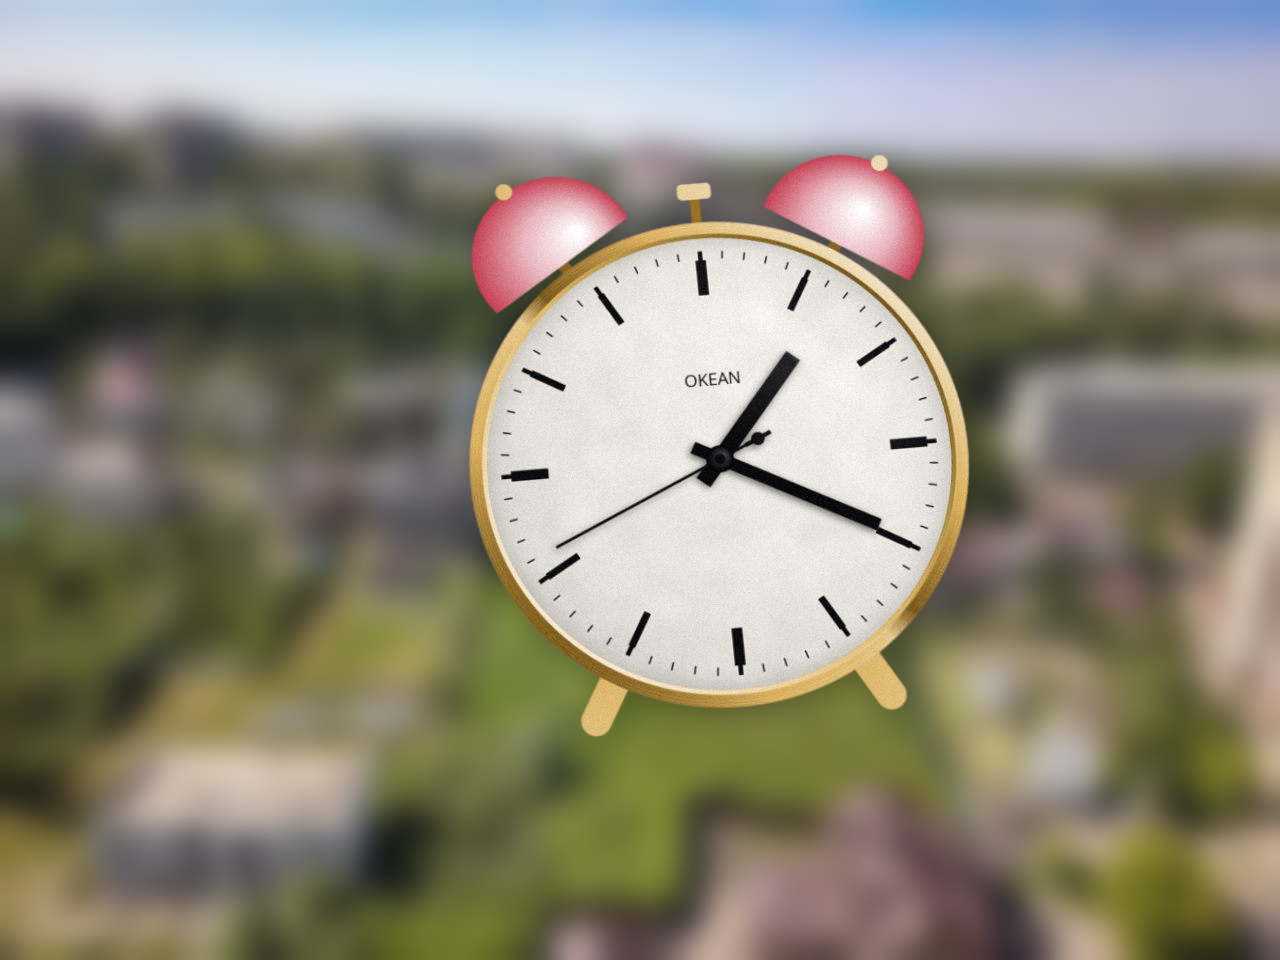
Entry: h=1 m=19 s=41
